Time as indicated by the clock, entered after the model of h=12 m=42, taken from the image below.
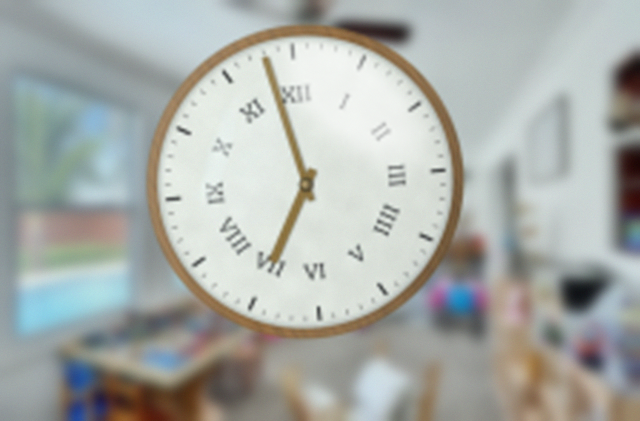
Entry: h=6 m=58
